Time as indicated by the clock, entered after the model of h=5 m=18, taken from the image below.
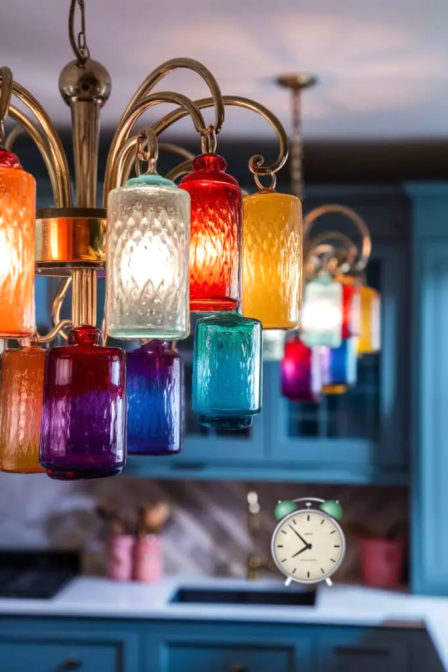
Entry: h=7 m=53
